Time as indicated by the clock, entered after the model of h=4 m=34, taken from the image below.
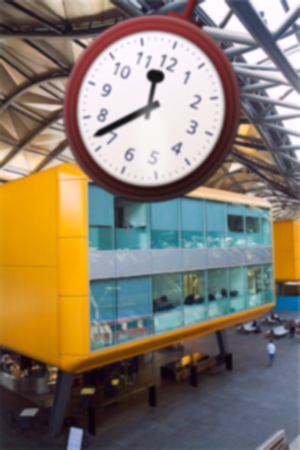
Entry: h=11 m=37
